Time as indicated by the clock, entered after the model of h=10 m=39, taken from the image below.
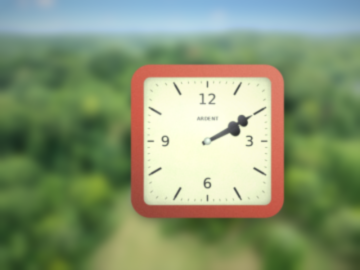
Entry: h=2 m=10
